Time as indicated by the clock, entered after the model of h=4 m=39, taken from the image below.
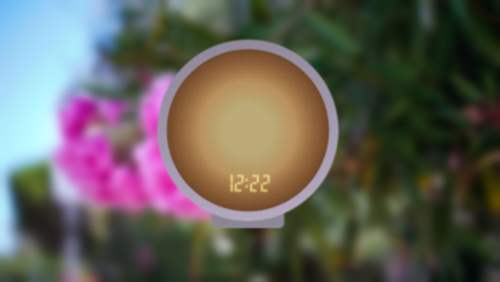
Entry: h=12 m=22
